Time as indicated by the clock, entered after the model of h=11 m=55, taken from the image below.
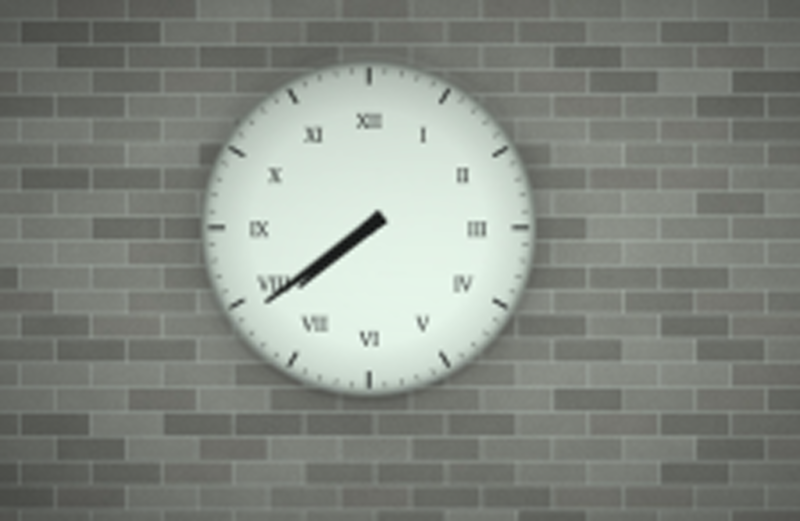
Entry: h=7 m=39
